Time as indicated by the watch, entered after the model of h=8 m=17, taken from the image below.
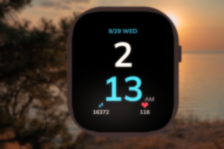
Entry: h=2 m=13
